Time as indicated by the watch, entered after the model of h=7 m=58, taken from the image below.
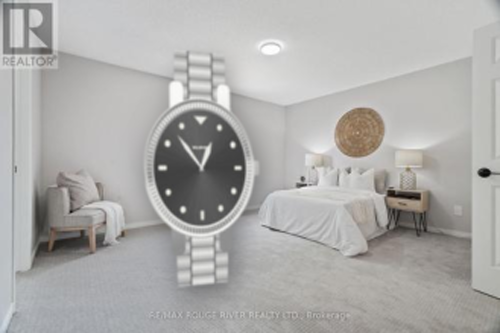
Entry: h=12 m=53
